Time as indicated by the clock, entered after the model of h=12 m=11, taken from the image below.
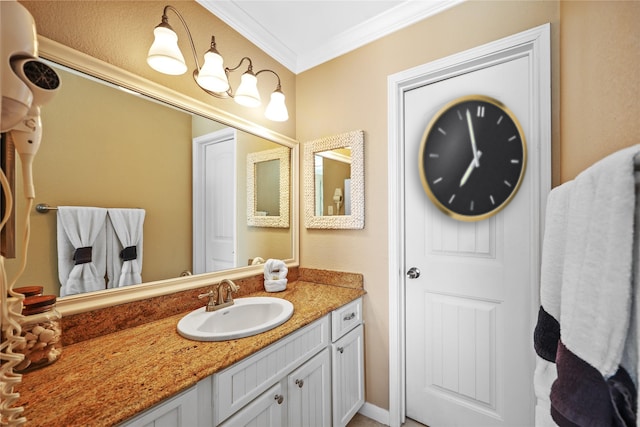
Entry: h=6 m=57
